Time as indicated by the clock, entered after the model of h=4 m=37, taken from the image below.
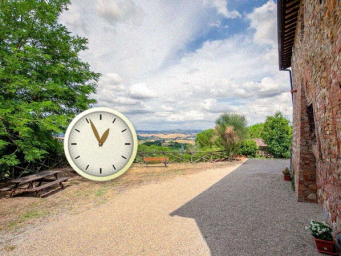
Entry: h=12 m=56
